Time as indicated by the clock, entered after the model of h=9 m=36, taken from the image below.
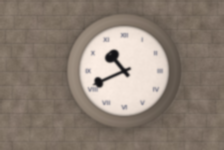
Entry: h=10 m=41
